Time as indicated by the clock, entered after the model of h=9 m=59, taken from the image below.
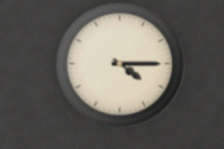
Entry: h=4 m=15
